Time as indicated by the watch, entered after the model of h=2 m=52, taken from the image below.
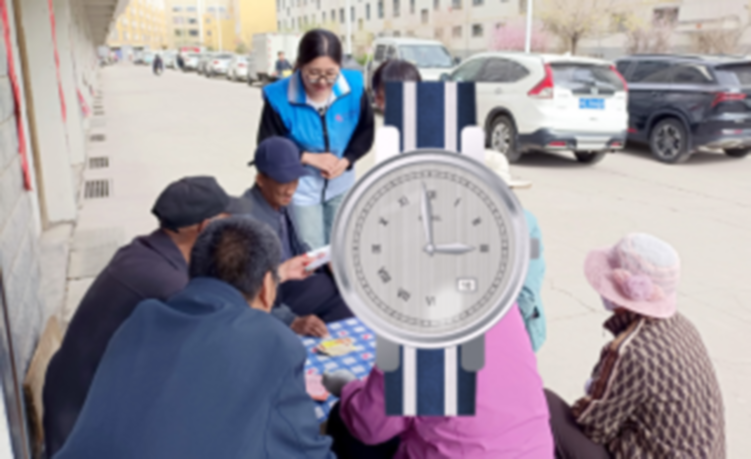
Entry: h=2 m=59
